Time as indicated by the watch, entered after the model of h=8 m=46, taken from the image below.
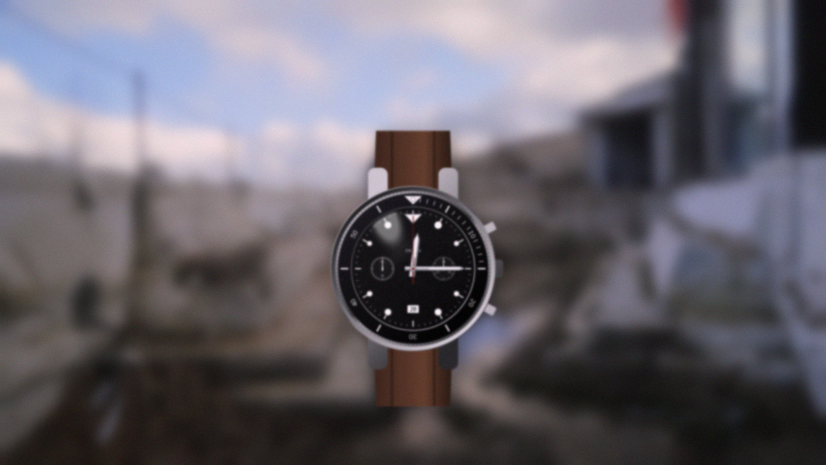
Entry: h=12 m=15
